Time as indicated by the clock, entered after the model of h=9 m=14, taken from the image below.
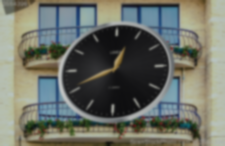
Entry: h=12 m=41
